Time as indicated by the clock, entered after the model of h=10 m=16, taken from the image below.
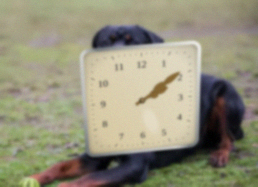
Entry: h=2 m=9
